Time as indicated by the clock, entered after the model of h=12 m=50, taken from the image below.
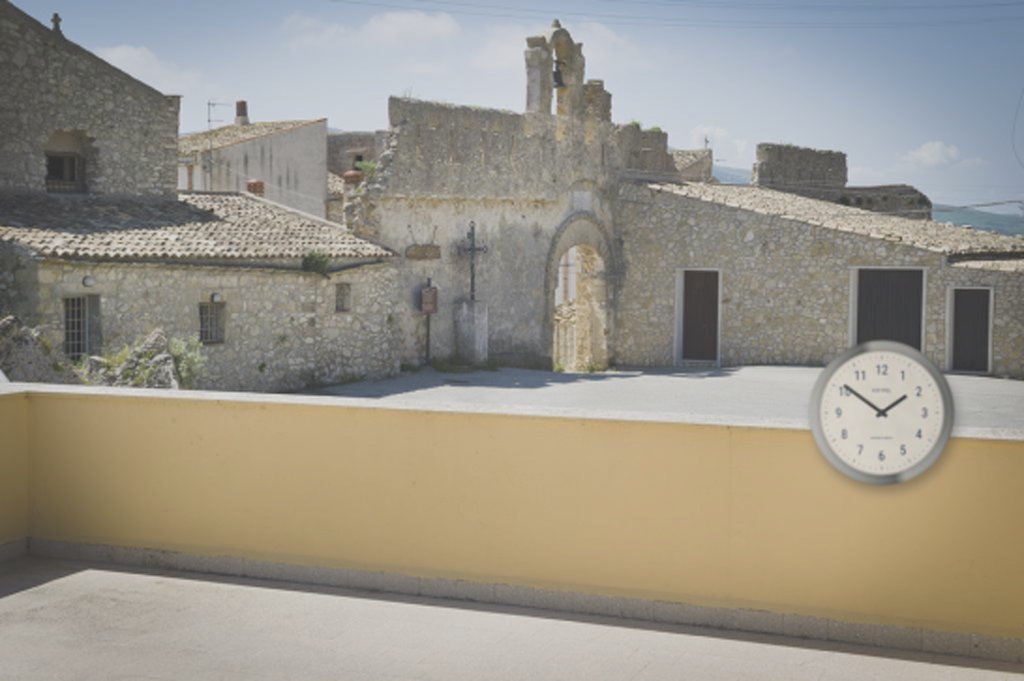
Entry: h=1 m=51
